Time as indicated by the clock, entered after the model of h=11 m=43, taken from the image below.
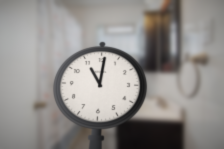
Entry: h=11 m=1
